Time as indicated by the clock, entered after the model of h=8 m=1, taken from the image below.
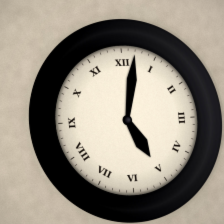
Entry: h=5 m=2
